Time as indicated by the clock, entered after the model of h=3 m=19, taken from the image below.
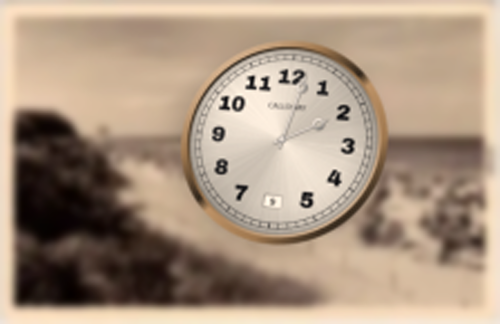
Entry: h=2 m=2
